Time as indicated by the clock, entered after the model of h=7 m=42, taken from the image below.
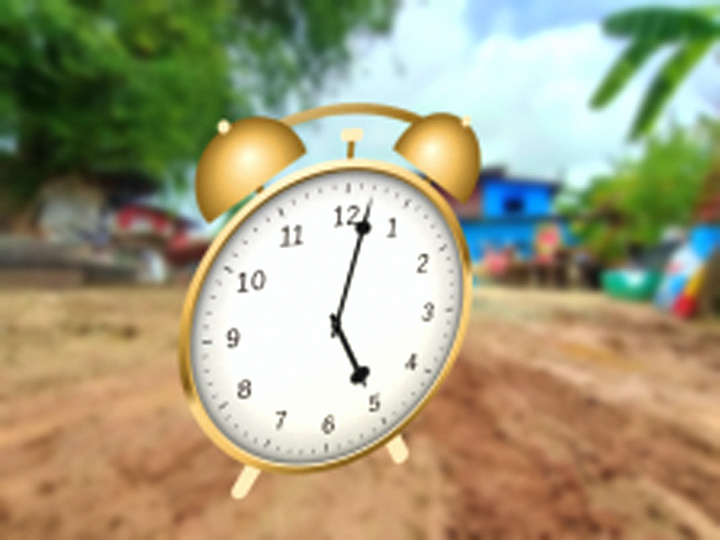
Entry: h=5 m=2
